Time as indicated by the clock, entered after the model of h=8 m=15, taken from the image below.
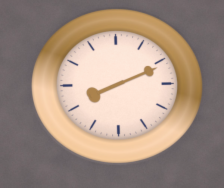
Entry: h=8 m=11
